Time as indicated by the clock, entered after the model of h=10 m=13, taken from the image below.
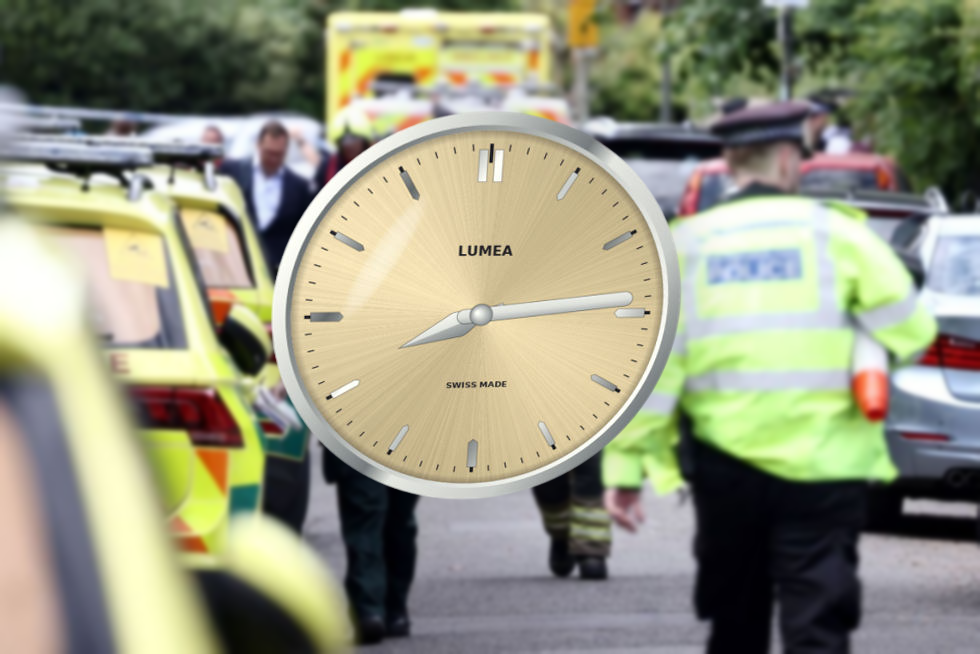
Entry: h=8 m=14
